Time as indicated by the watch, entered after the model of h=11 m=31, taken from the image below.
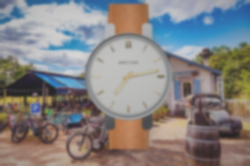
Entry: h=7 m=13
